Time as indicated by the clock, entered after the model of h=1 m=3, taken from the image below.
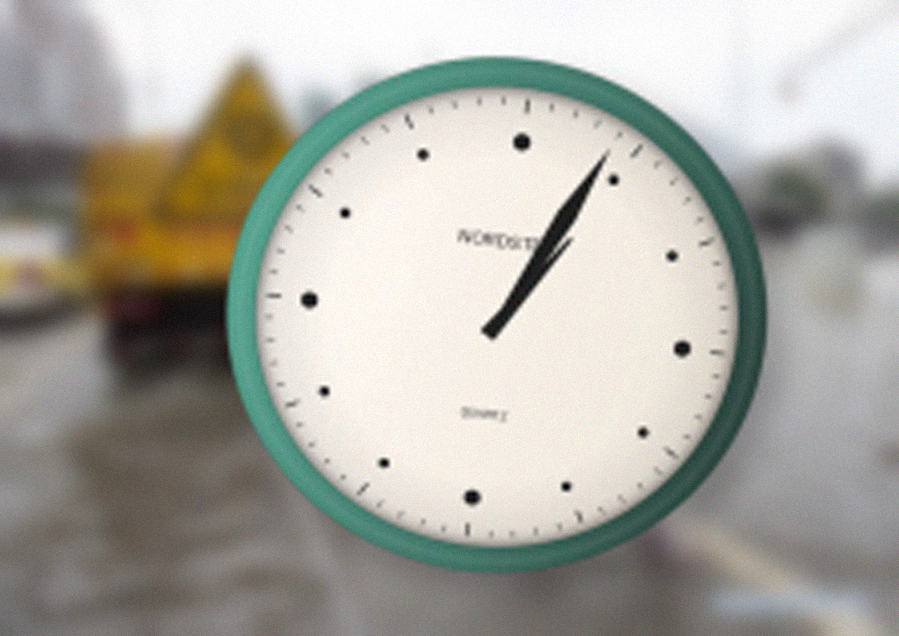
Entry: h=1 m=4
